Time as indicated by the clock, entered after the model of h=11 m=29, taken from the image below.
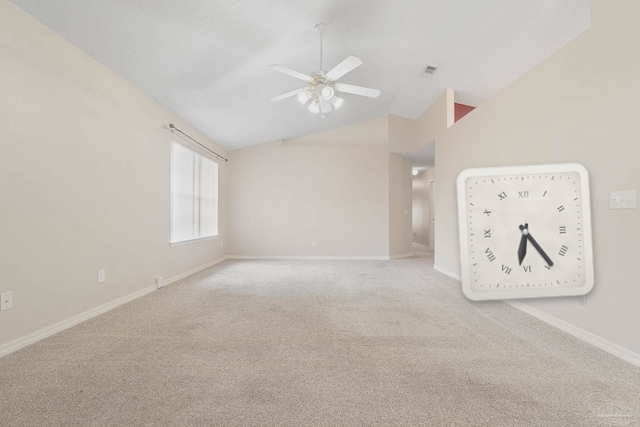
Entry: h=6 m=24
